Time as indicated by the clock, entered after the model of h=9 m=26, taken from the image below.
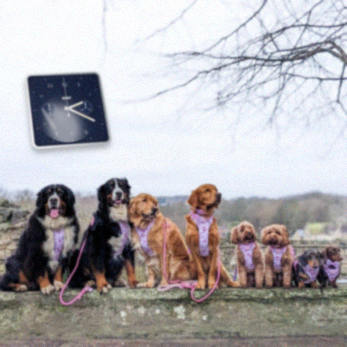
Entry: h=2 m=20
